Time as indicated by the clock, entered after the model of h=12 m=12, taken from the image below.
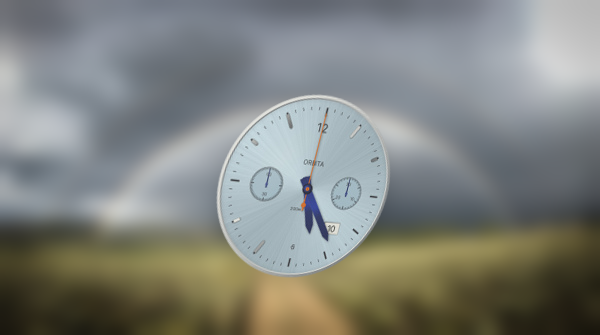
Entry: h=5 m=24
